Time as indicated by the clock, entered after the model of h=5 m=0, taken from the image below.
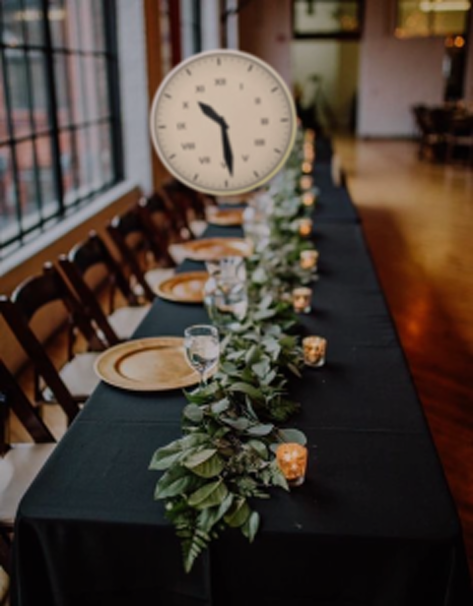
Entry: h=10 m=29
